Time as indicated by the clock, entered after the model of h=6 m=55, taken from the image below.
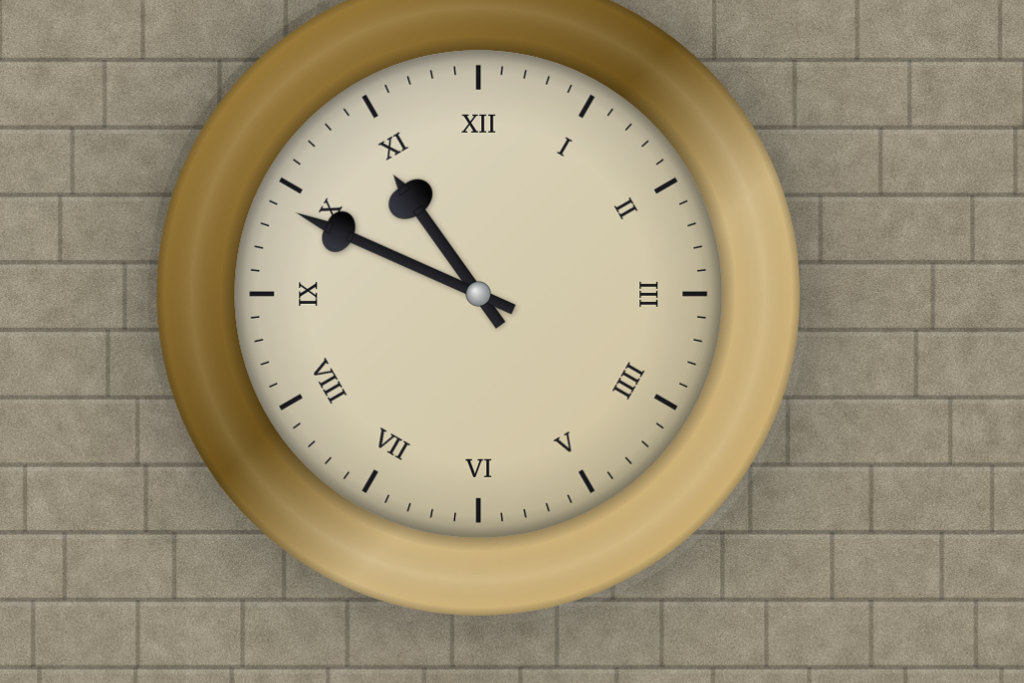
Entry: h=10 m=49
